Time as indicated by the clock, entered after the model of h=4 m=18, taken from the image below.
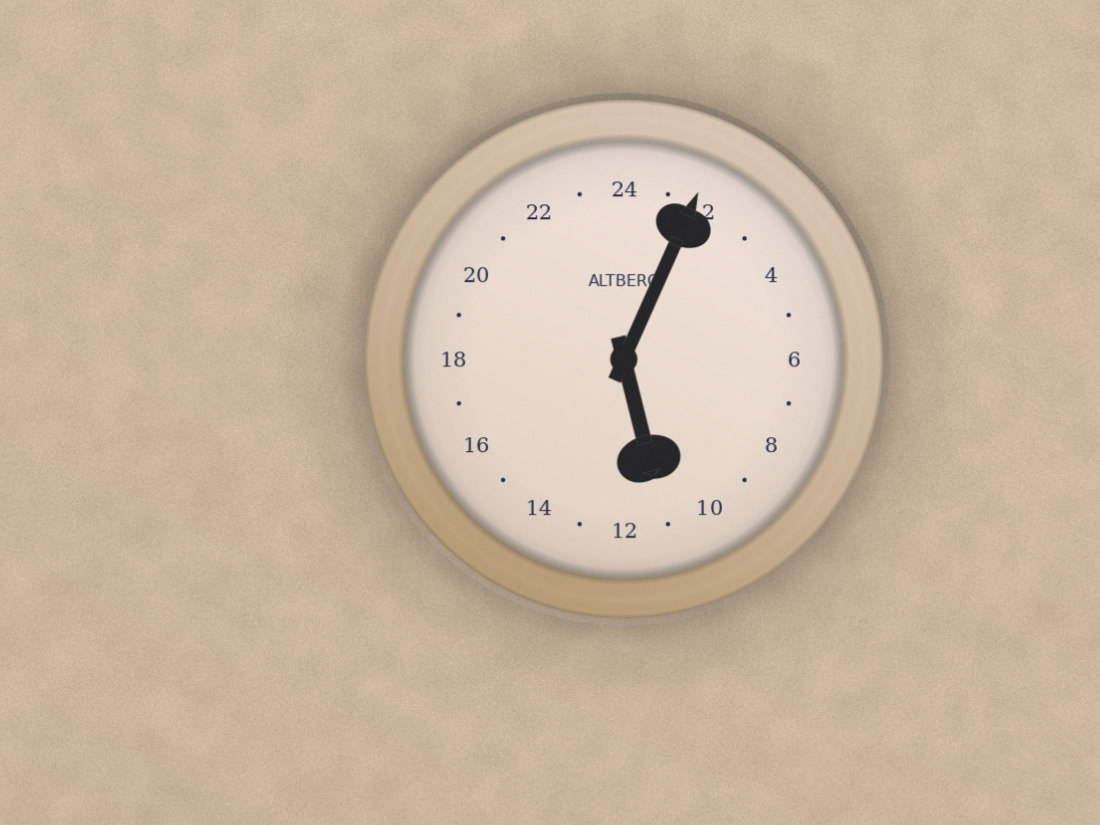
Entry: h=11 m=4
